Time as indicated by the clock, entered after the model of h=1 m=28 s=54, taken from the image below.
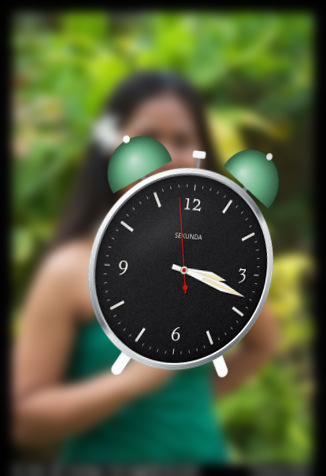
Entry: h=3 m=17 s=58
